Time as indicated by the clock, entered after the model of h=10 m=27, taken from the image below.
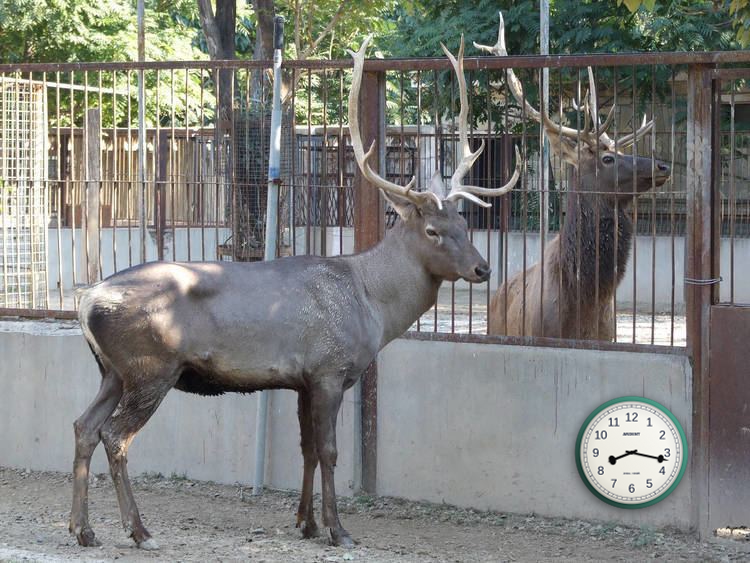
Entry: h=8 m=17
